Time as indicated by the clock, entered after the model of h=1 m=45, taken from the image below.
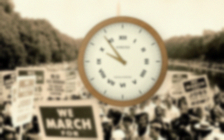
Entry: h=9 m=54
